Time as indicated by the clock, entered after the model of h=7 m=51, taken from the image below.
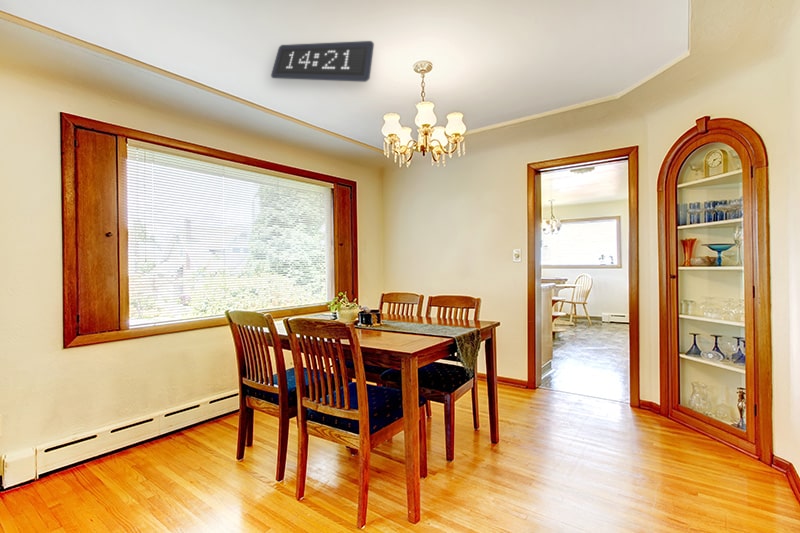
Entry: h=14 m=21
